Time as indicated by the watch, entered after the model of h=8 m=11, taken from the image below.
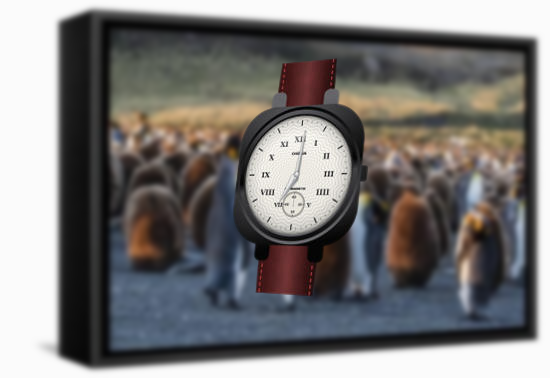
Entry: h=7 m=1
